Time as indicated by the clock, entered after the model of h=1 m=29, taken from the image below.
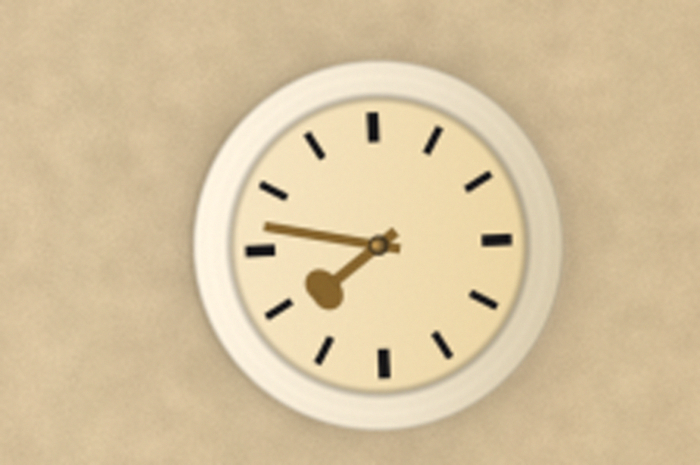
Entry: h=7 m=47
